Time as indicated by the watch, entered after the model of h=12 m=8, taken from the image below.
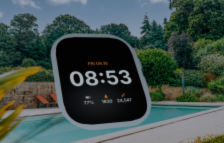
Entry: h=8 m=53
